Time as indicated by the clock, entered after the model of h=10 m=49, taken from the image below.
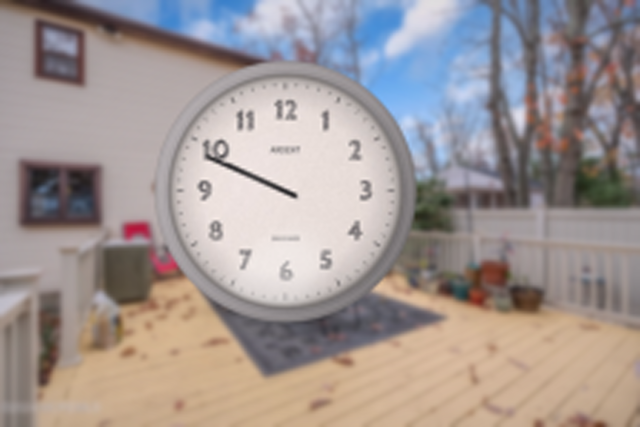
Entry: h=9 m=49
